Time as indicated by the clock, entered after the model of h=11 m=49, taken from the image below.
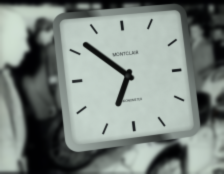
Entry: h=6 m=52
